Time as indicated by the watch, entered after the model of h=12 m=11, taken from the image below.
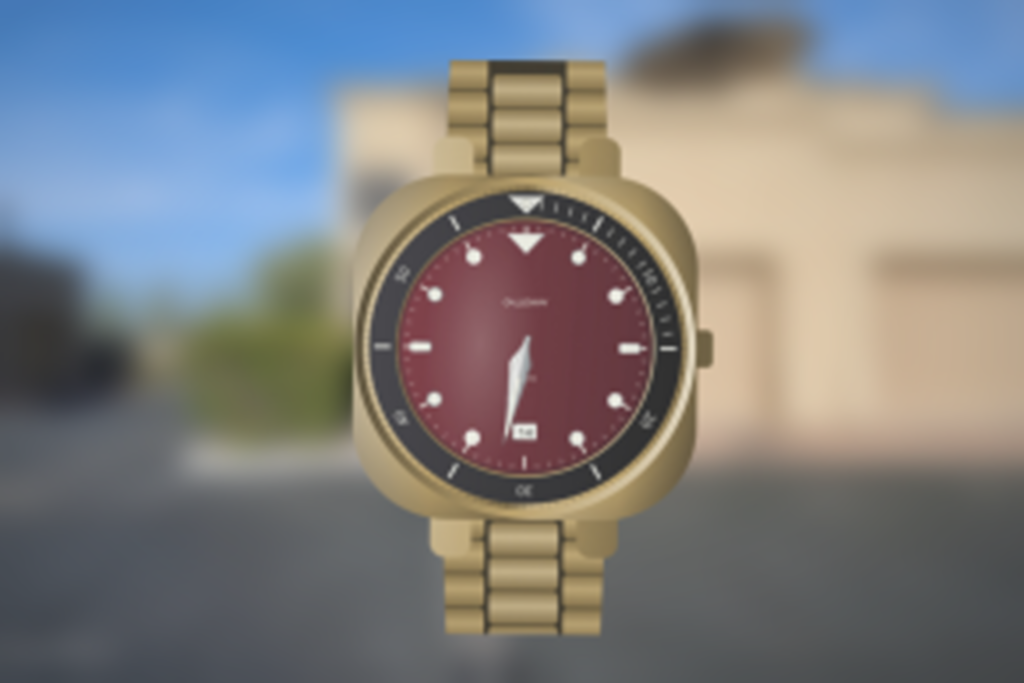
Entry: h=6 m=32
